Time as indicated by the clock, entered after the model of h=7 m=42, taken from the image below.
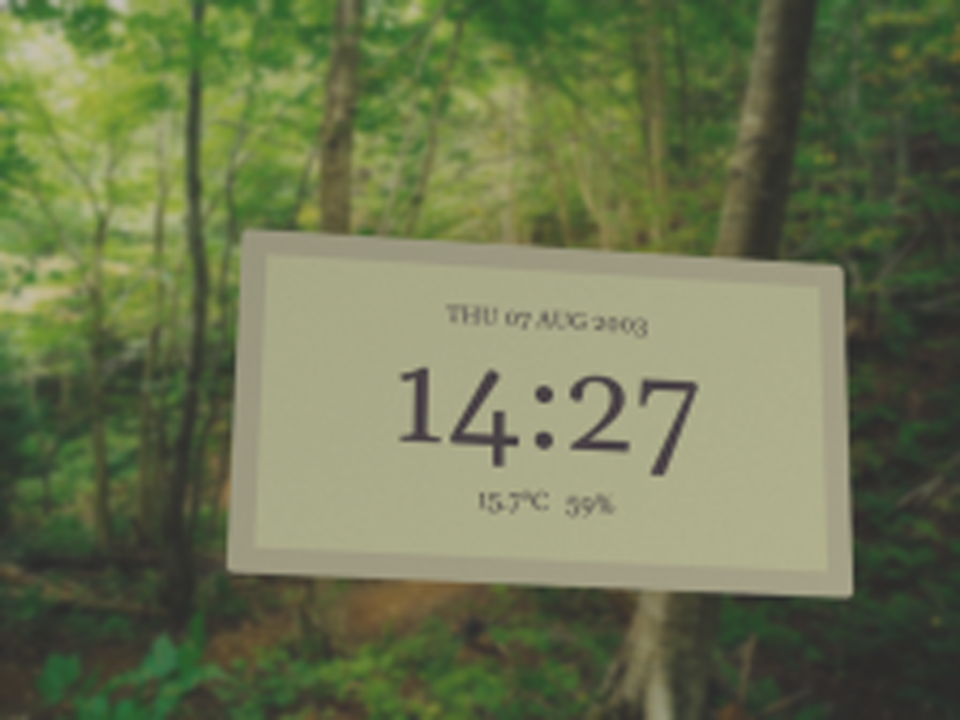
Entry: h=14 m=27
